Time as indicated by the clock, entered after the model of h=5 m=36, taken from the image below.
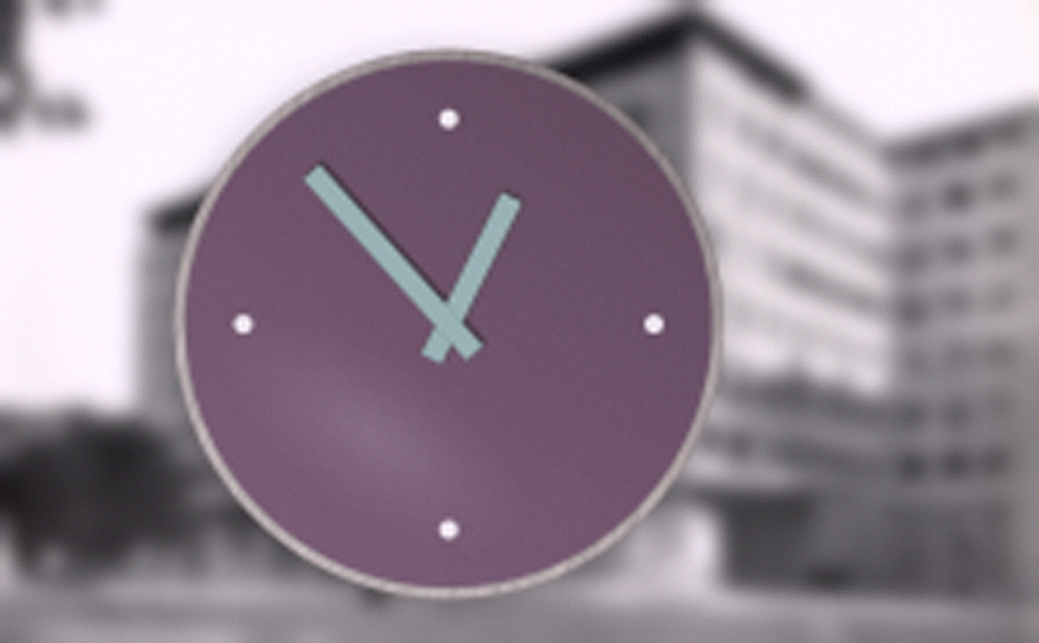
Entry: h=12 m=53
